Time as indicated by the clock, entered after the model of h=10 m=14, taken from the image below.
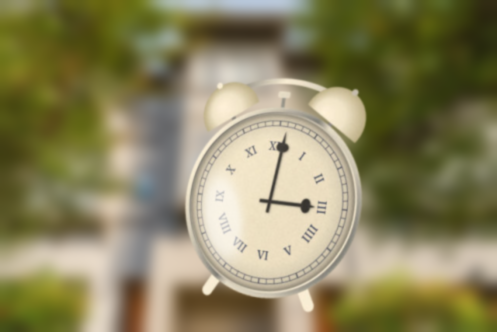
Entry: h=3 m=1
